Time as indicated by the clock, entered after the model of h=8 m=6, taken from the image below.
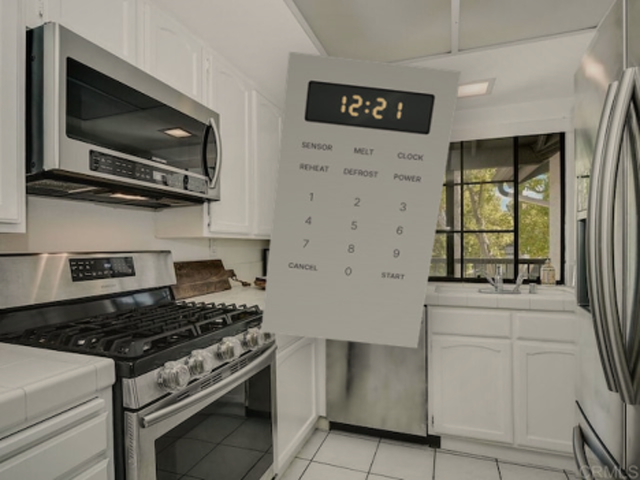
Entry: h=12 m=21
